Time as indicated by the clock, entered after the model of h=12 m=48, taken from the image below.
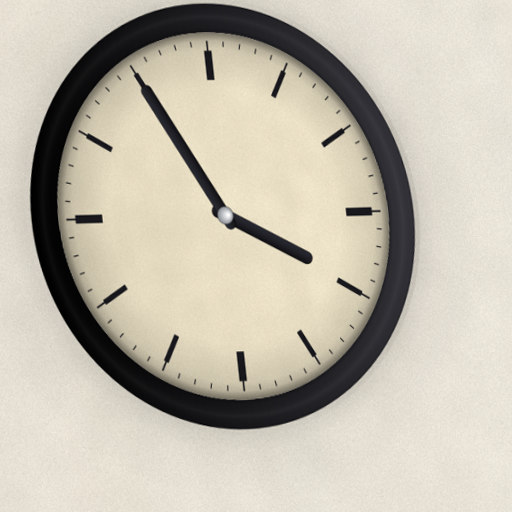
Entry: h=3 m=55
